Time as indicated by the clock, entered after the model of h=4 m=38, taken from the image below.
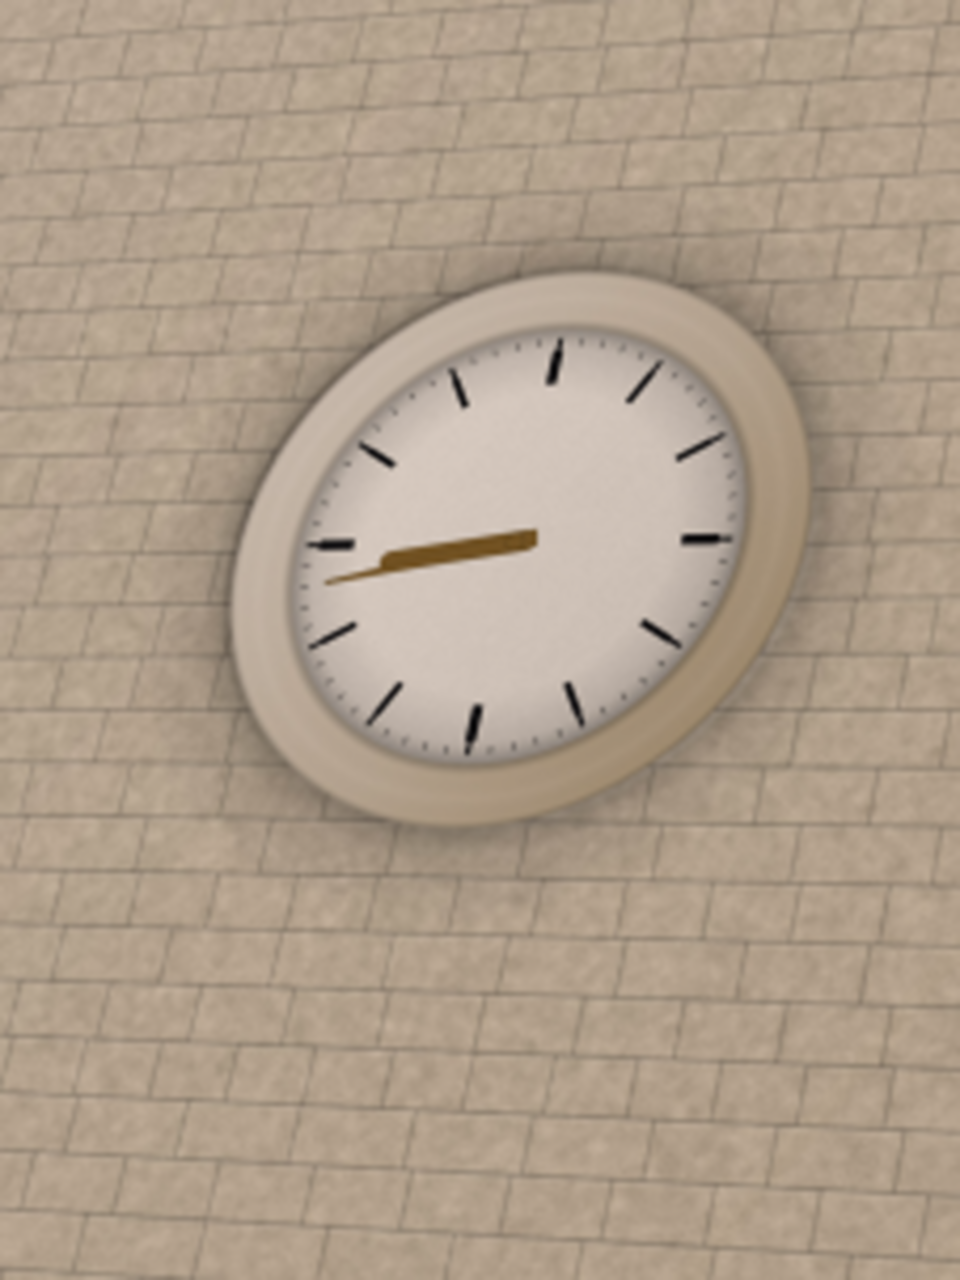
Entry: h=8 m=43
